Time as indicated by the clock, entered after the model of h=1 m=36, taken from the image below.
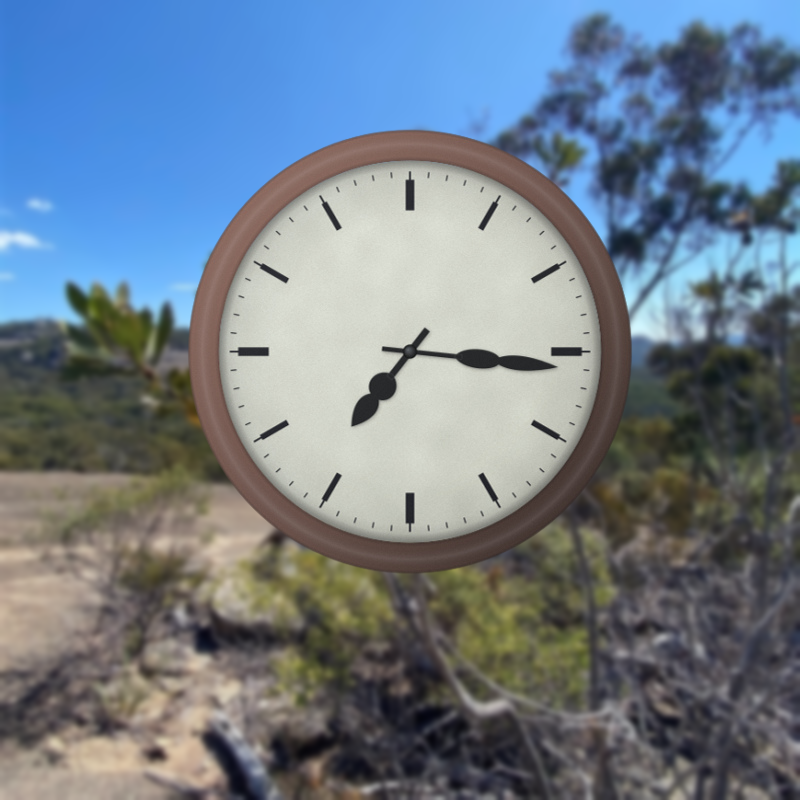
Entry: h=7 m=16
